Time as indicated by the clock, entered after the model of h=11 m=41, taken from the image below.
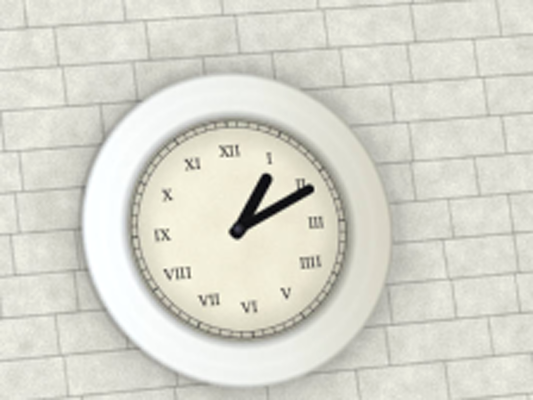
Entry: h=1 m=11
